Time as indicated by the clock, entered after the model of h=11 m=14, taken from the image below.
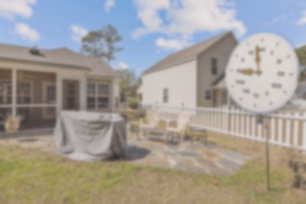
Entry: h=8 m=58
